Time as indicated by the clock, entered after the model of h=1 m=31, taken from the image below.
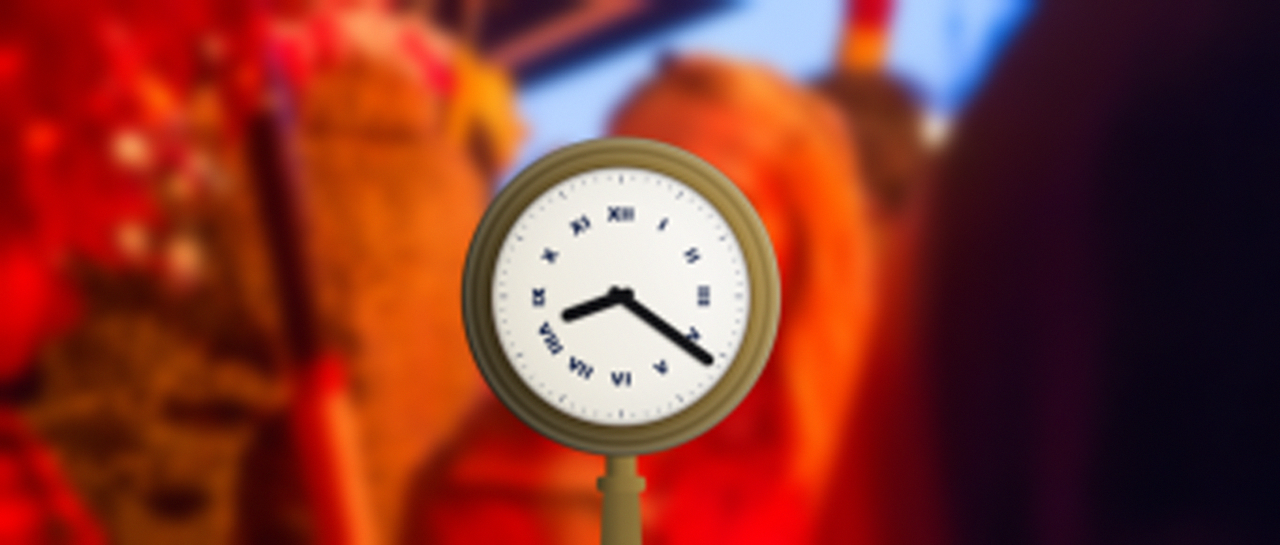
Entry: h=8 m=21
